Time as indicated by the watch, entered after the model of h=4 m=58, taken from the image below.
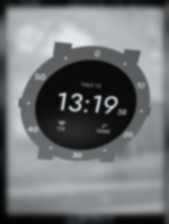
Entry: h=13 m=19
